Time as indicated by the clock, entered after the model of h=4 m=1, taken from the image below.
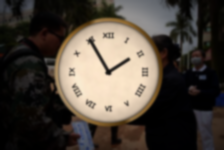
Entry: h=1 m=55
